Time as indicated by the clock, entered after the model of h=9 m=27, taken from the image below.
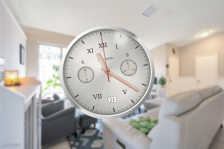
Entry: h=11 m=22
